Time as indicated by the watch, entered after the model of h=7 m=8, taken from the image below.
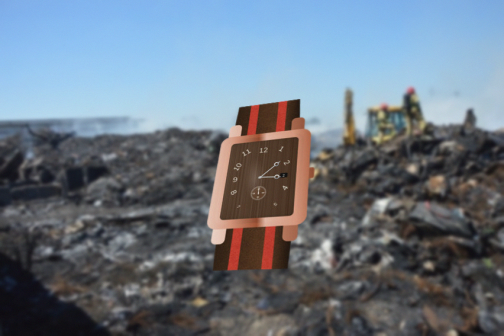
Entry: h=3 m=8
